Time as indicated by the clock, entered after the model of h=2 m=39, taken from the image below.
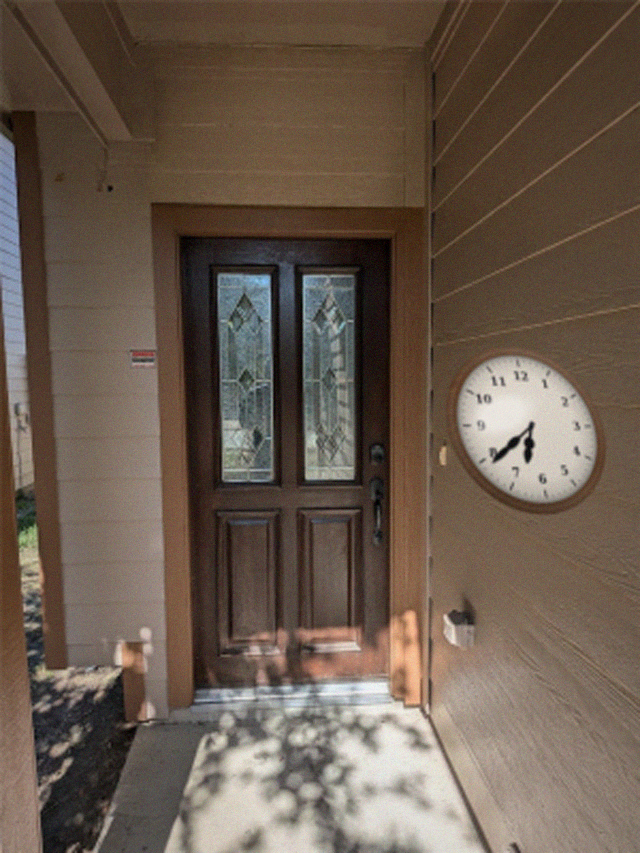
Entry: h=6 m=39
